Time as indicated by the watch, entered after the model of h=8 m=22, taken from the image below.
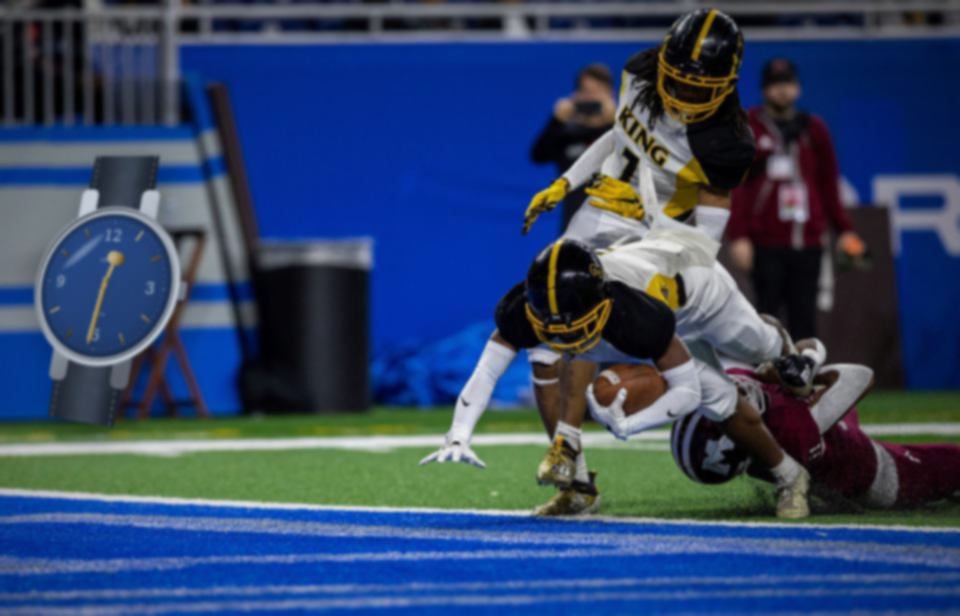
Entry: h=12 m=31
